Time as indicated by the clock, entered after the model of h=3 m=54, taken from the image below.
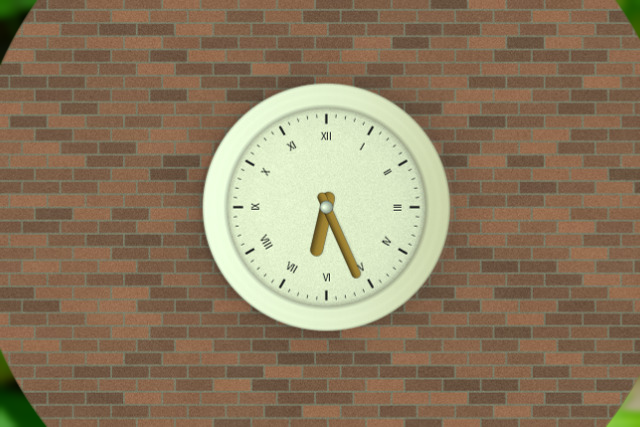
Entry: h=6 m=26
